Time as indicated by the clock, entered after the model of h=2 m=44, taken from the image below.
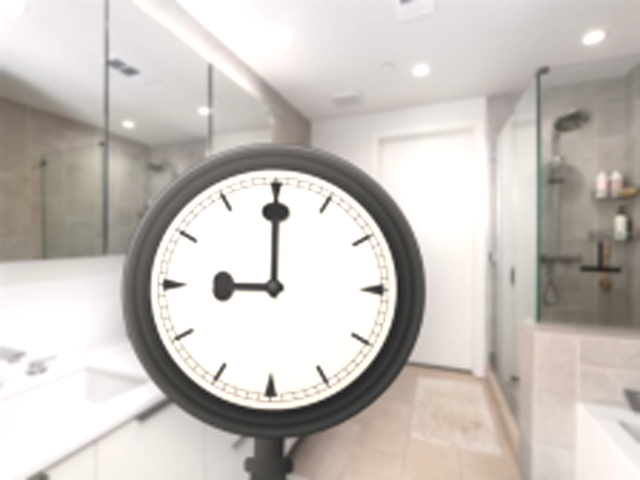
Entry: h=9 m=0
